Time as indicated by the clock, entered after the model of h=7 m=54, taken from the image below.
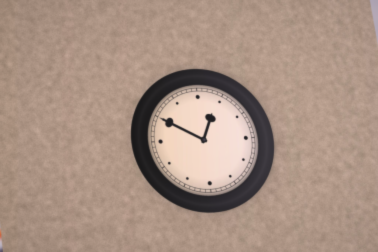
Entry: h=12 m=50
